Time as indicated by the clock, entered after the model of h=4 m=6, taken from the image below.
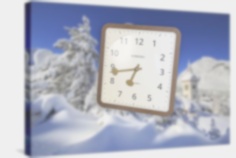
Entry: h=6 m=43
